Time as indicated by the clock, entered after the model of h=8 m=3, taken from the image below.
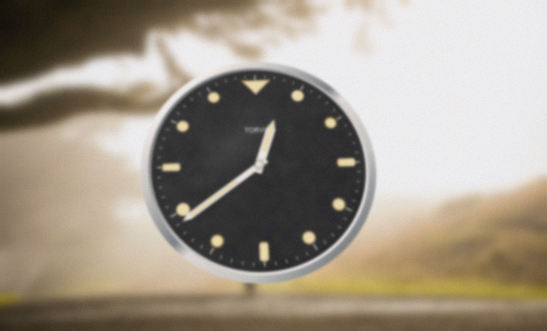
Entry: h=12 m=39
